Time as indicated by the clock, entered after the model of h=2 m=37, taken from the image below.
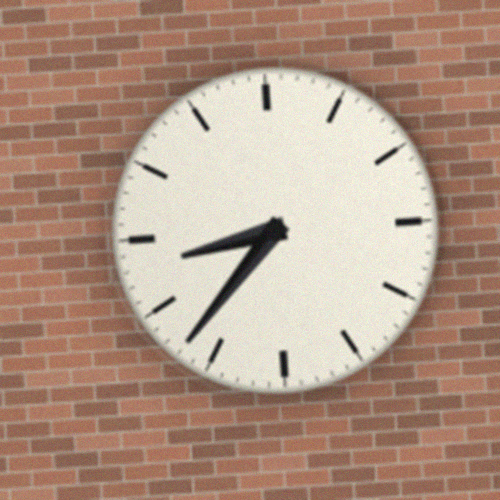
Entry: h=8 m=37
